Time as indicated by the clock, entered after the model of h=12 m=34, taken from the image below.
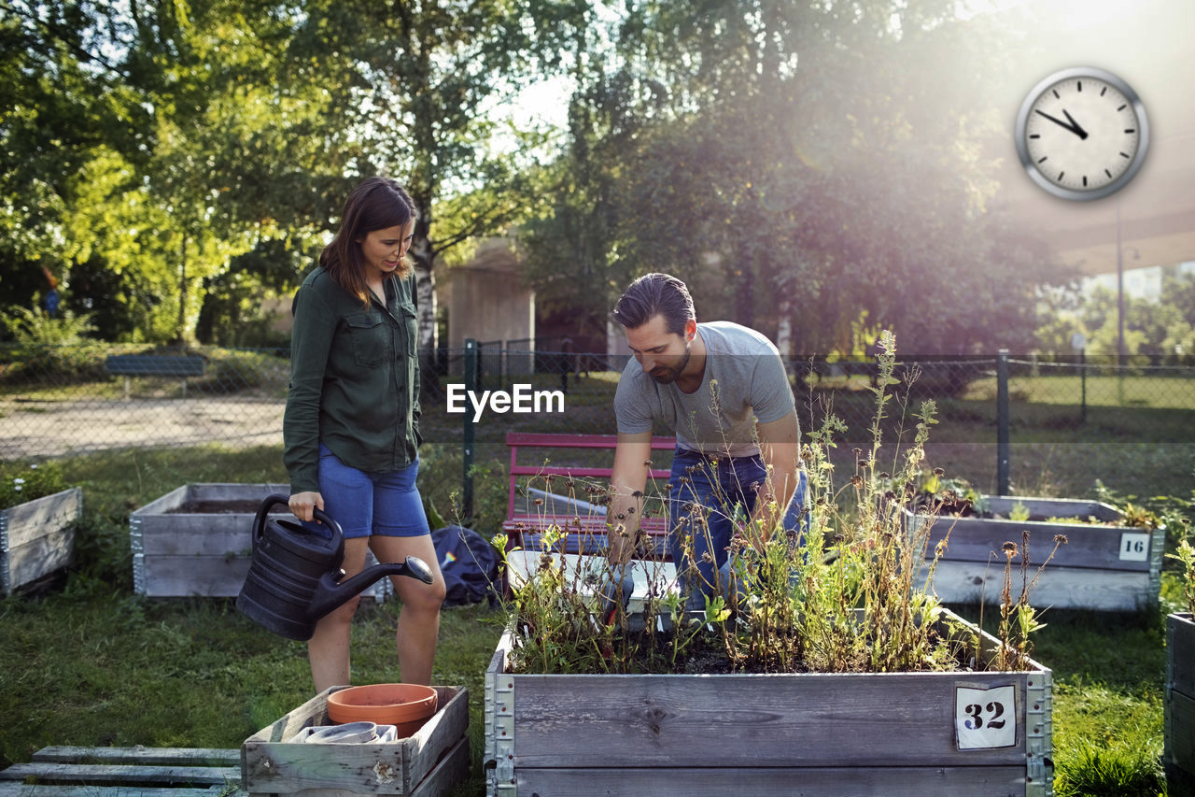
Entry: h=10 m=50
